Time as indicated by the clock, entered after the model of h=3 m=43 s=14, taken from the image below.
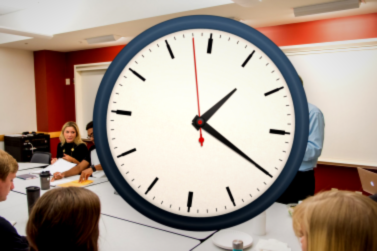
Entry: h=1 m=19 s=58
